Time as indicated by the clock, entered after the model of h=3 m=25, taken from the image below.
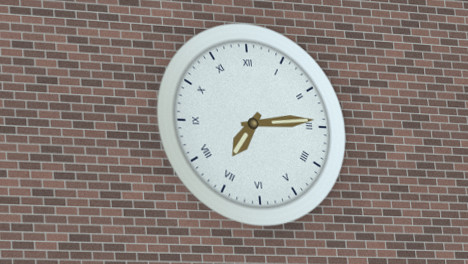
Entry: h=7 m=14
